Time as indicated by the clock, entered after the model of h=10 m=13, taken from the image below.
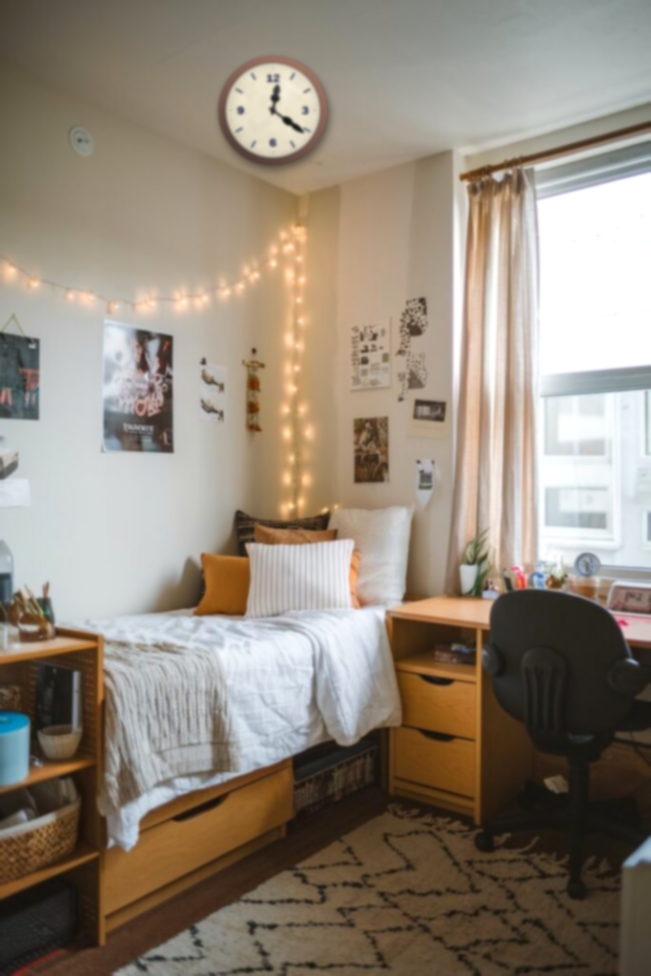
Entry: h=12 m=21
